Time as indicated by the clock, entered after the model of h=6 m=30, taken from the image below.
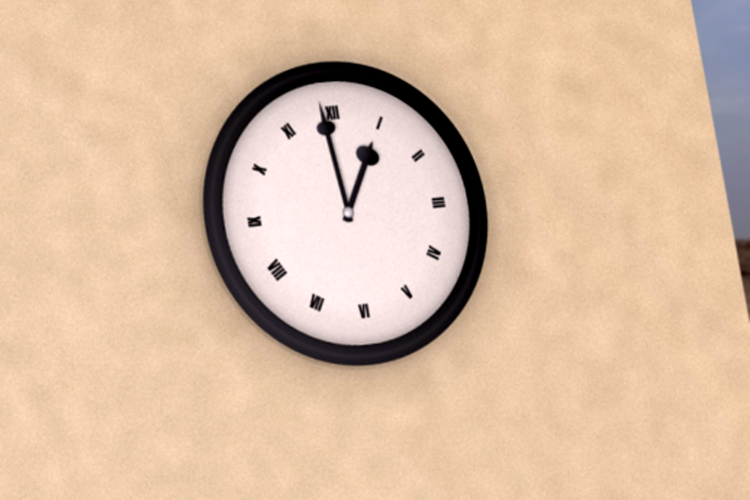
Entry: h=12 m=59
